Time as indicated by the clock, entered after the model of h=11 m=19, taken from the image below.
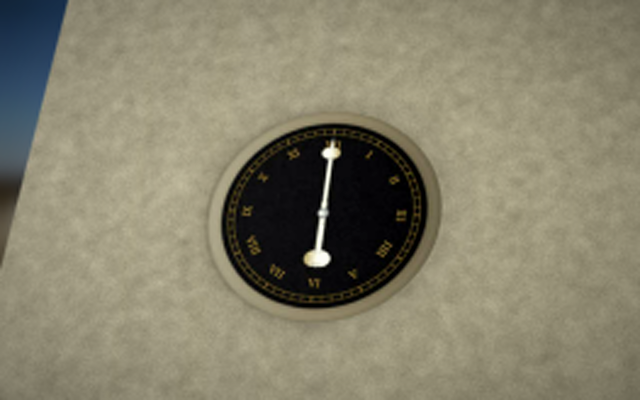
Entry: h=6 m=0
